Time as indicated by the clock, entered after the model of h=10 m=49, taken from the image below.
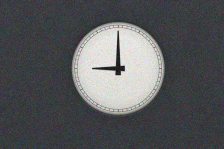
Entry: h=9 m=0
